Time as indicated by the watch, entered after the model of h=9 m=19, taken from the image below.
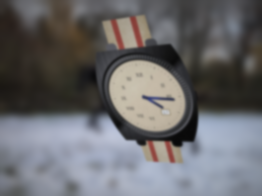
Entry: h=4 m=16
